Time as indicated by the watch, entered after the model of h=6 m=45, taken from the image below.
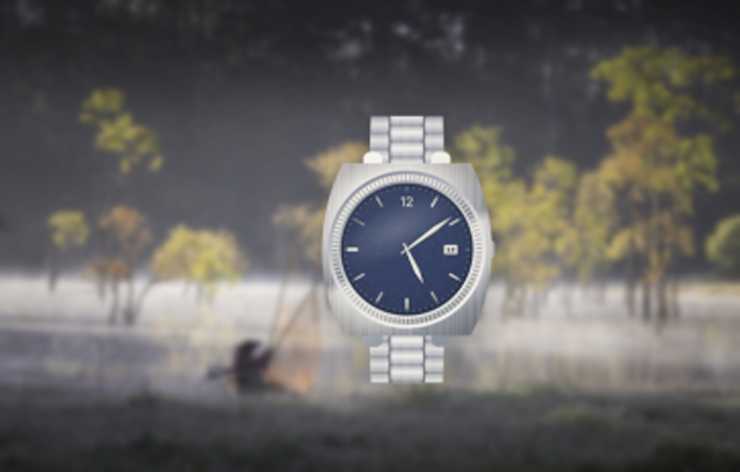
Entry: h=5 m=9
